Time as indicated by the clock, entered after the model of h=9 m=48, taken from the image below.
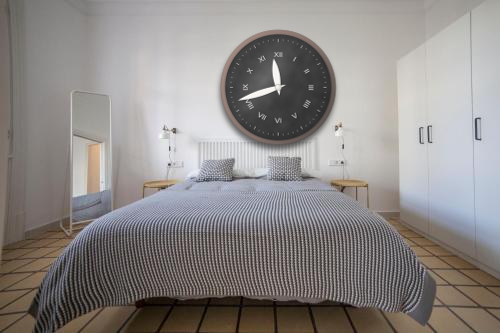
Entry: h=11 m=42
